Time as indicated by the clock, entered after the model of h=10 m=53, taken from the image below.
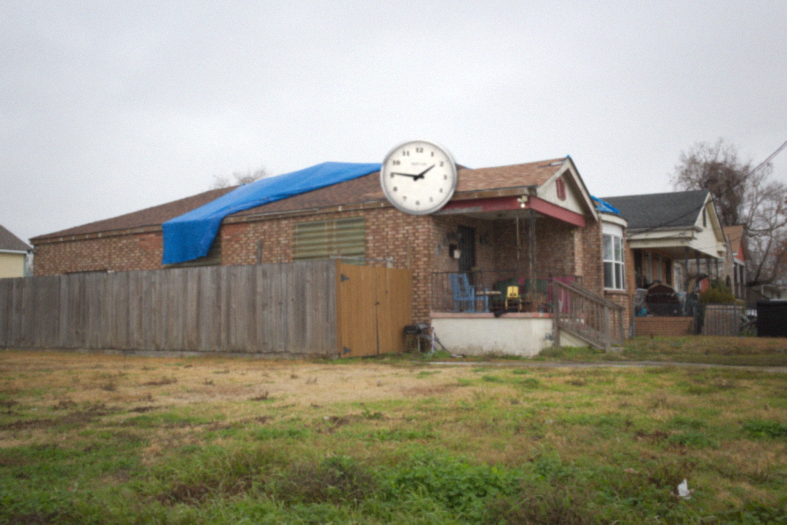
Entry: h=1 m=46
